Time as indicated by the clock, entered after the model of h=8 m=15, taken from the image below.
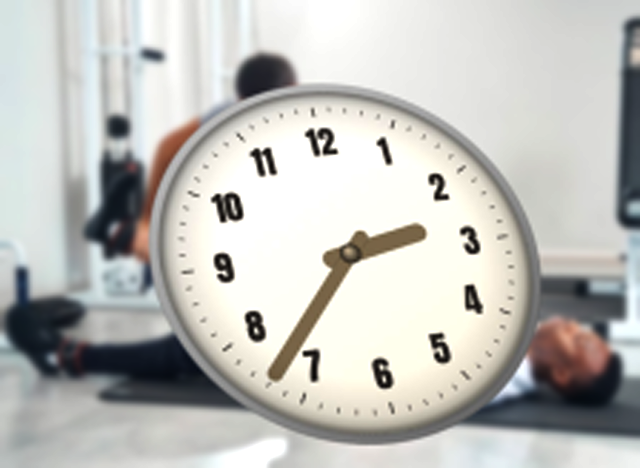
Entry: h=2 m=37
